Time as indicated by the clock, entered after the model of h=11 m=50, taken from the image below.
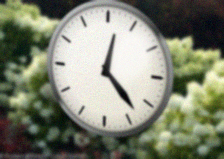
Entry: h=12 m=23
